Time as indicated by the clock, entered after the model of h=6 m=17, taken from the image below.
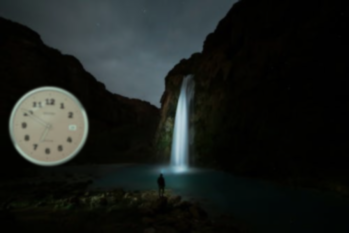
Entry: h=6 m=50
